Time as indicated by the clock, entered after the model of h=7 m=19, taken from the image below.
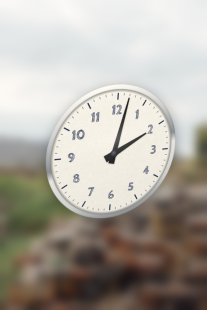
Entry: h=2 m=2
